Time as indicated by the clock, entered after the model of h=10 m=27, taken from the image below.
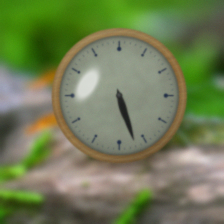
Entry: h=5 m=27
